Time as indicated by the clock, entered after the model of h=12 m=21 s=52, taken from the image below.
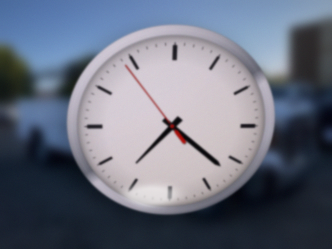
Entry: h=7 m=21 s=54
